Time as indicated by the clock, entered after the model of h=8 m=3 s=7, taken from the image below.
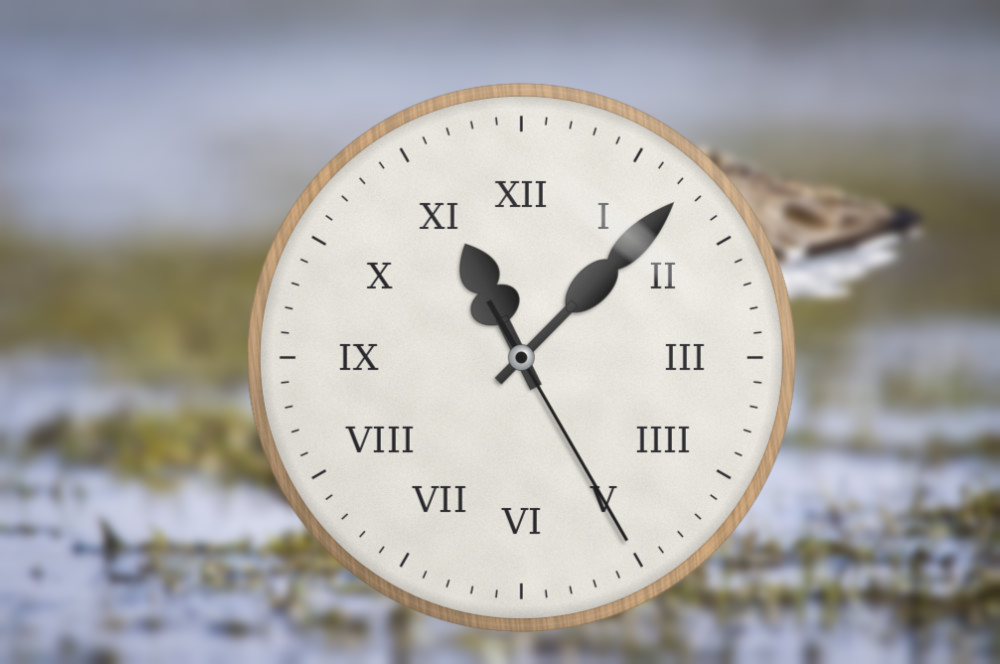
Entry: h=11 m=7 s=25
